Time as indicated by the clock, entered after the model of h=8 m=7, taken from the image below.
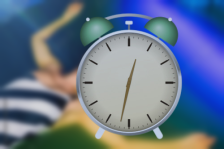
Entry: h=12 m=32
